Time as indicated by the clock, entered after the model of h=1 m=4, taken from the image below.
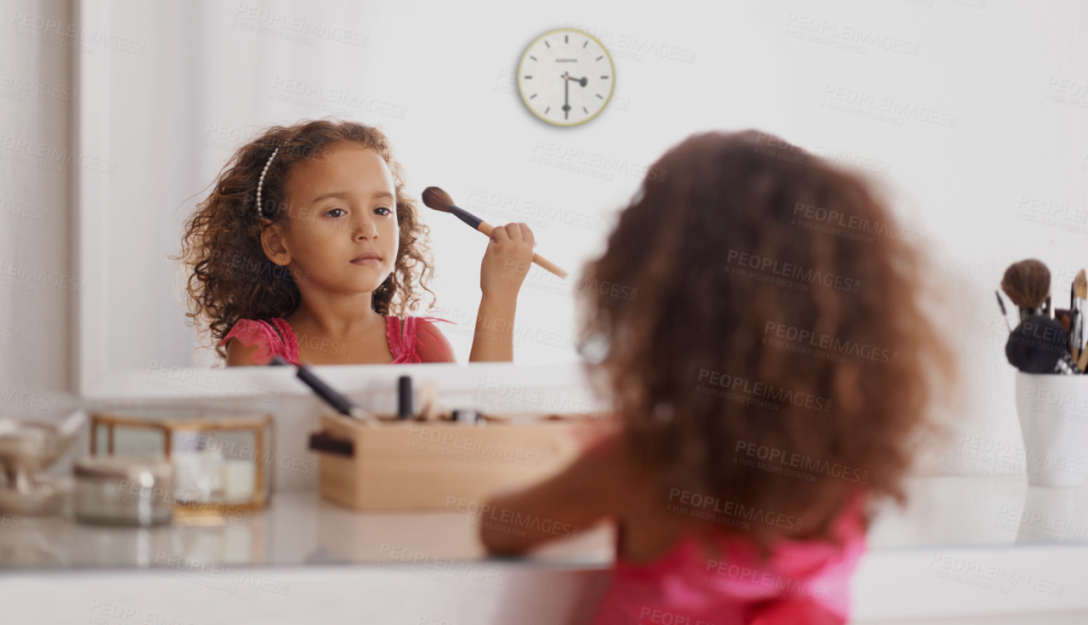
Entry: h=3 m=30
